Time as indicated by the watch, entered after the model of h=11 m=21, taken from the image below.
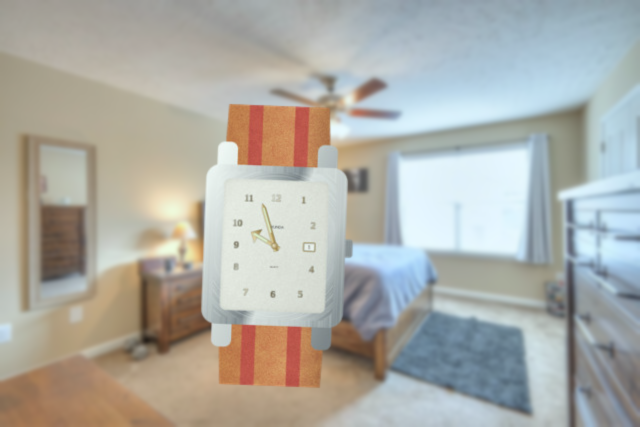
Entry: h=9 m=57
